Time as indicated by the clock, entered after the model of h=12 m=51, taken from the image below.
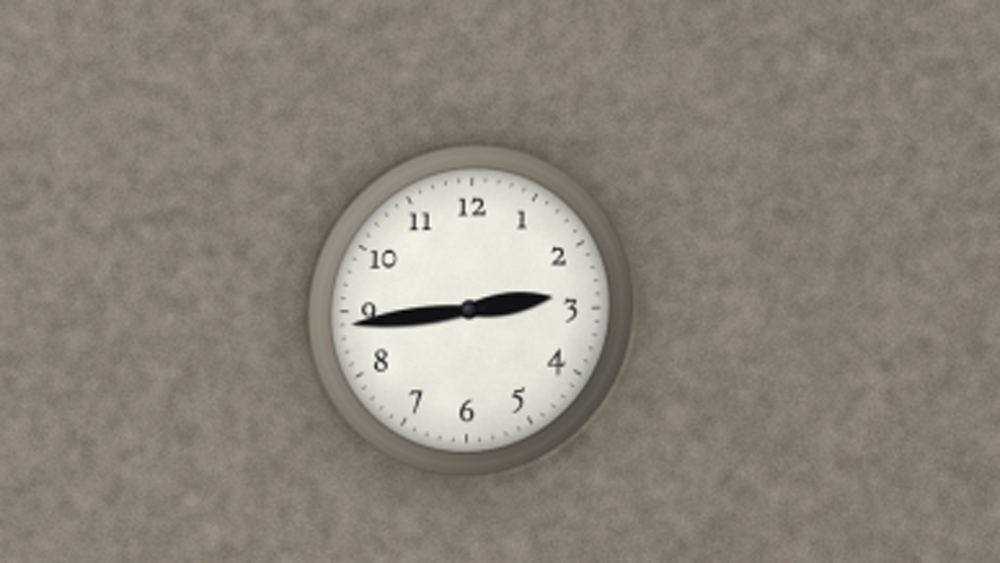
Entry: h=2 m=44
